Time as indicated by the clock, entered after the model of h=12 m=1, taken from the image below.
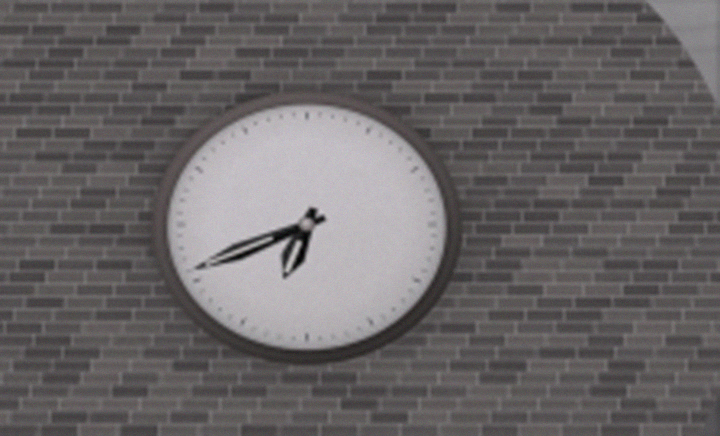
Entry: h=6 m=41
